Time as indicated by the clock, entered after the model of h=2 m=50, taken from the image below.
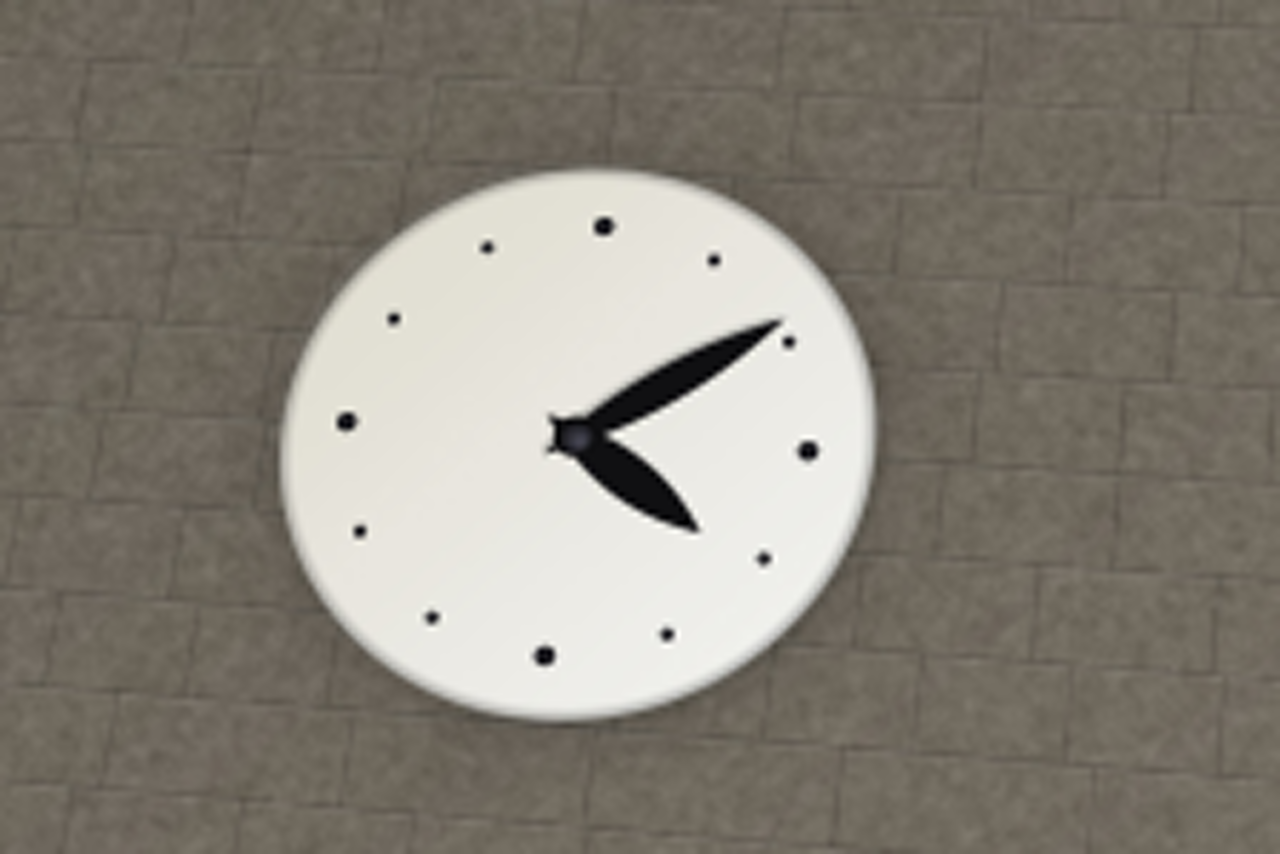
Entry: h=4 m=9
